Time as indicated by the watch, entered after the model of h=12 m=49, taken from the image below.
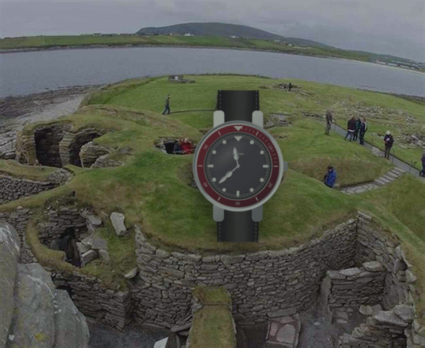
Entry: h=11 m=38
